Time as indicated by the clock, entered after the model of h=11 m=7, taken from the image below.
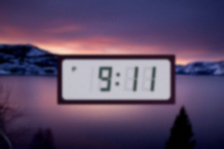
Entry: h=9 m=11
